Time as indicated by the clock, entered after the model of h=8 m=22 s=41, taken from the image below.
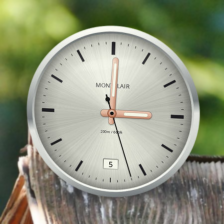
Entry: h=3 m=0 s=27
